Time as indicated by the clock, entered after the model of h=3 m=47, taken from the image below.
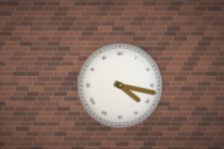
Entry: h=4 m=17
